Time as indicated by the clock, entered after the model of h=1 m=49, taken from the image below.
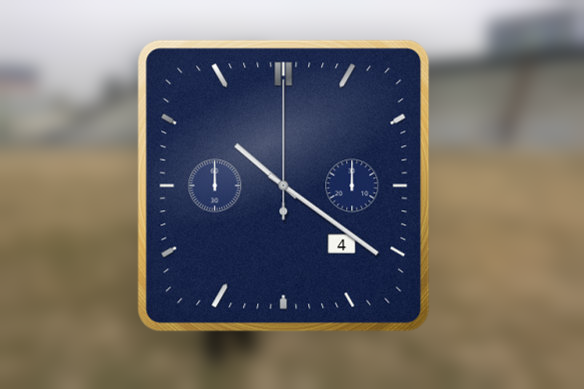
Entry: h=10 m=21
